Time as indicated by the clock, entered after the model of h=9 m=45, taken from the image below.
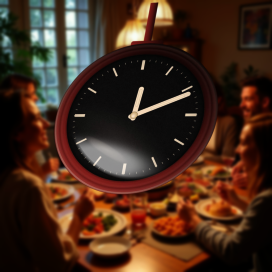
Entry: h=12 m=11
